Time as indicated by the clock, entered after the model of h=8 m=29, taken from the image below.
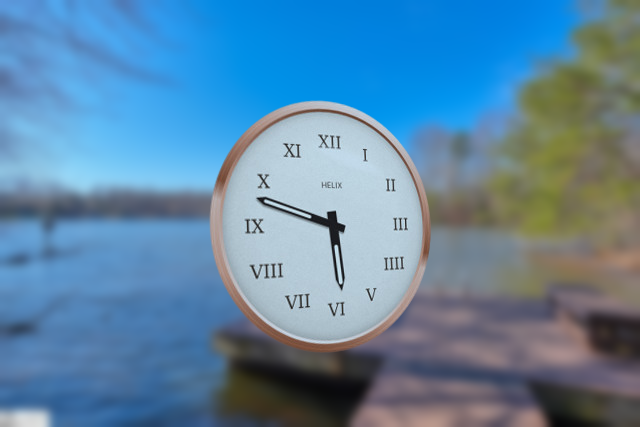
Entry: h=5 m=48
